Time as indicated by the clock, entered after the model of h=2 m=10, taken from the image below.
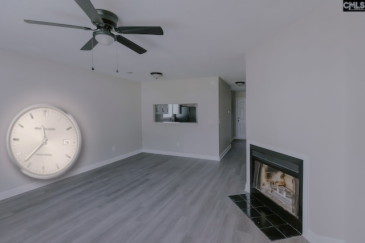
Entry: h=11 m=37
